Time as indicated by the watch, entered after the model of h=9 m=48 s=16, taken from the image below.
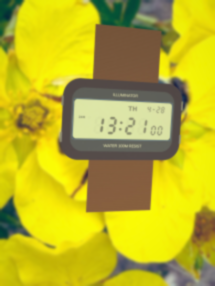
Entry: h=13 m=21 s=0
